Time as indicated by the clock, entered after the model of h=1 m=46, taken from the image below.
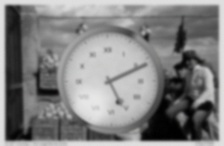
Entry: h=5 m=11
